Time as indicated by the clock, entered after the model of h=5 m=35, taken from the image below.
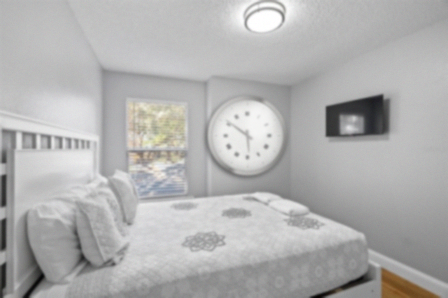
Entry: h=5 m=51
